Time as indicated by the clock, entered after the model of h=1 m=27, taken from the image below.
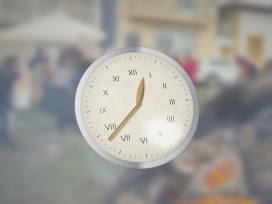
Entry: h=12 m=38
